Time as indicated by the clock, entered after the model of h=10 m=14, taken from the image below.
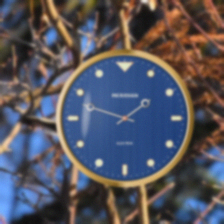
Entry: h=1 m=48
